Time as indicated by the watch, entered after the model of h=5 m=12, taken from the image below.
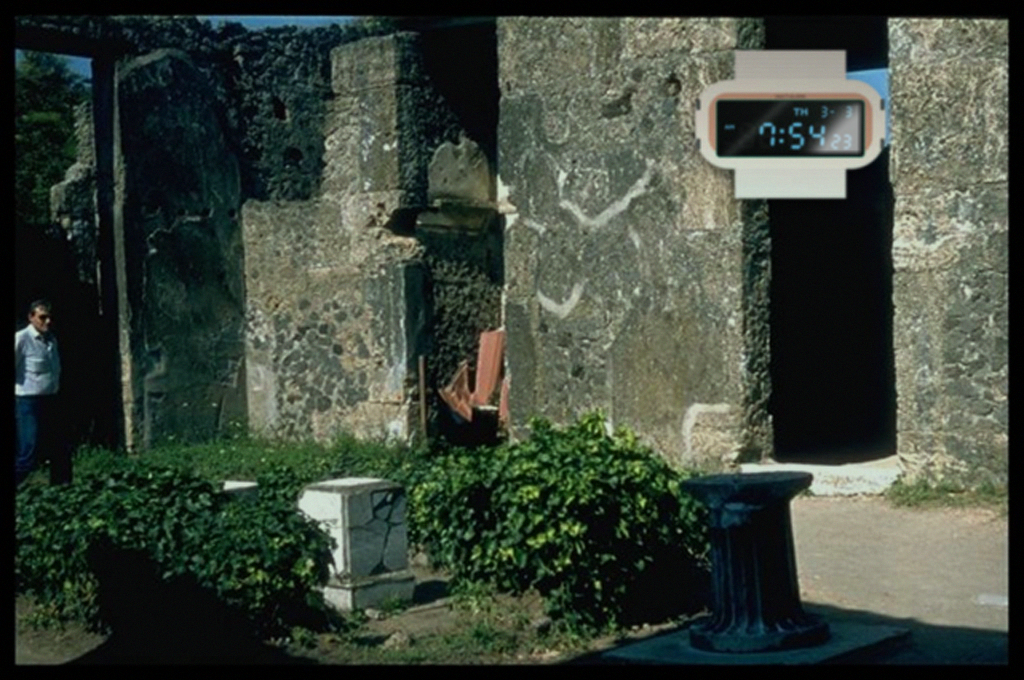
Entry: h=7 m=54
